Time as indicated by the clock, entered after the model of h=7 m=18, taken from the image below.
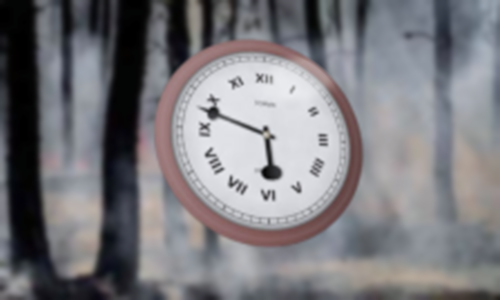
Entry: h=5 m=48
